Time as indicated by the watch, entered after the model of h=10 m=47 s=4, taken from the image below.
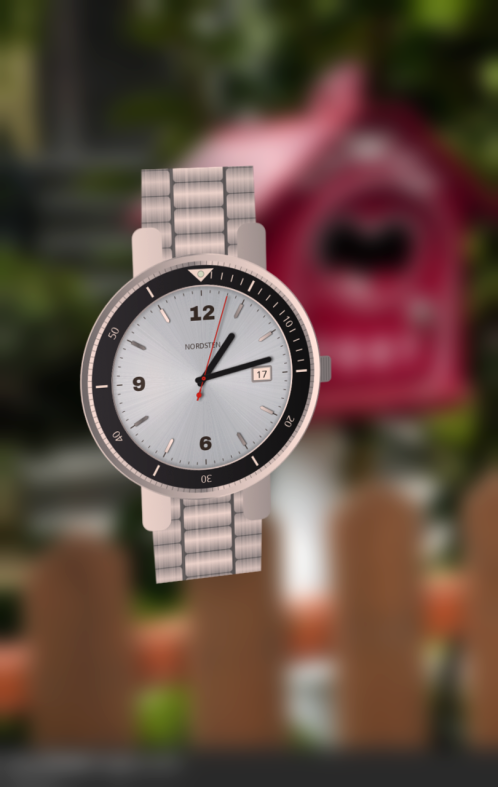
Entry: h=1 m=13 s=3
